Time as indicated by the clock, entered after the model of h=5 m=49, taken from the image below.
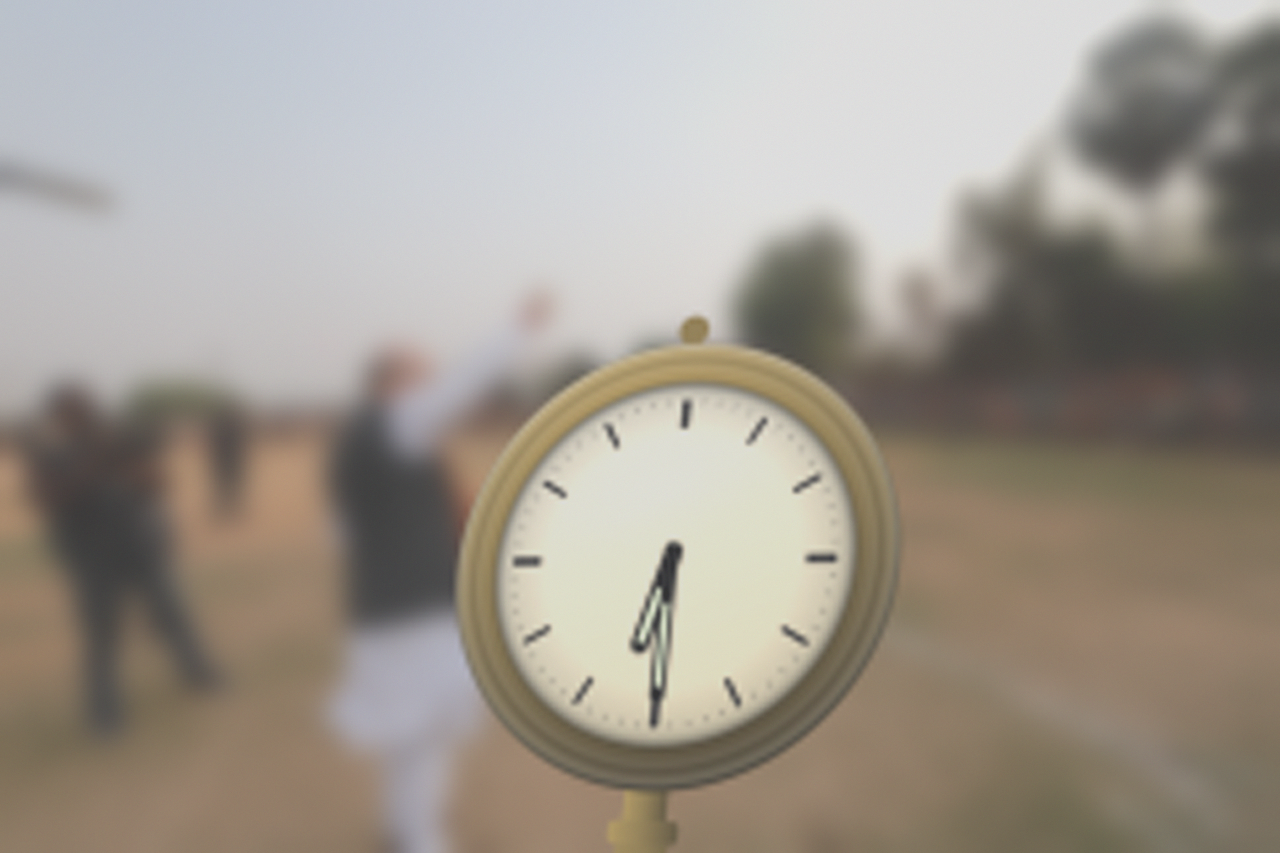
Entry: h=6 m=30
